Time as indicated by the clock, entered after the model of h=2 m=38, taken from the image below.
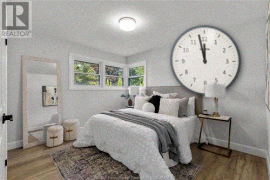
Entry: h=11 m=58
